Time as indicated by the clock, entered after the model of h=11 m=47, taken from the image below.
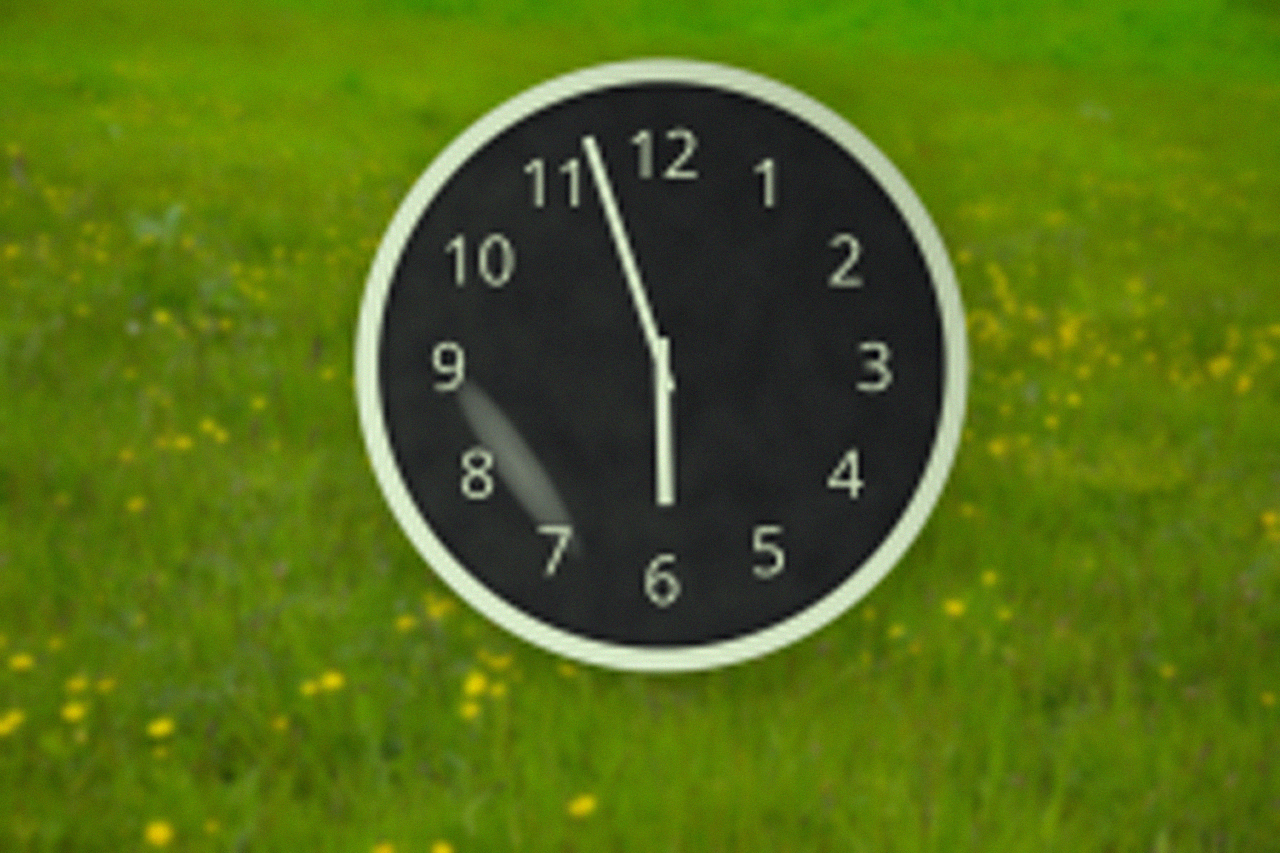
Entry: h=5 m=57
